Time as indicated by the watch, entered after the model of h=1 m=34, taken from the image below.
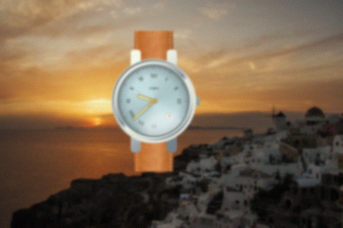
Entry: h=9 m=38
